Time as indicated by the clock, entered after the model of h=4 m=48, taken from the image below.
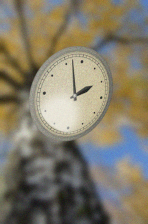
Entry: h=1 m=57
